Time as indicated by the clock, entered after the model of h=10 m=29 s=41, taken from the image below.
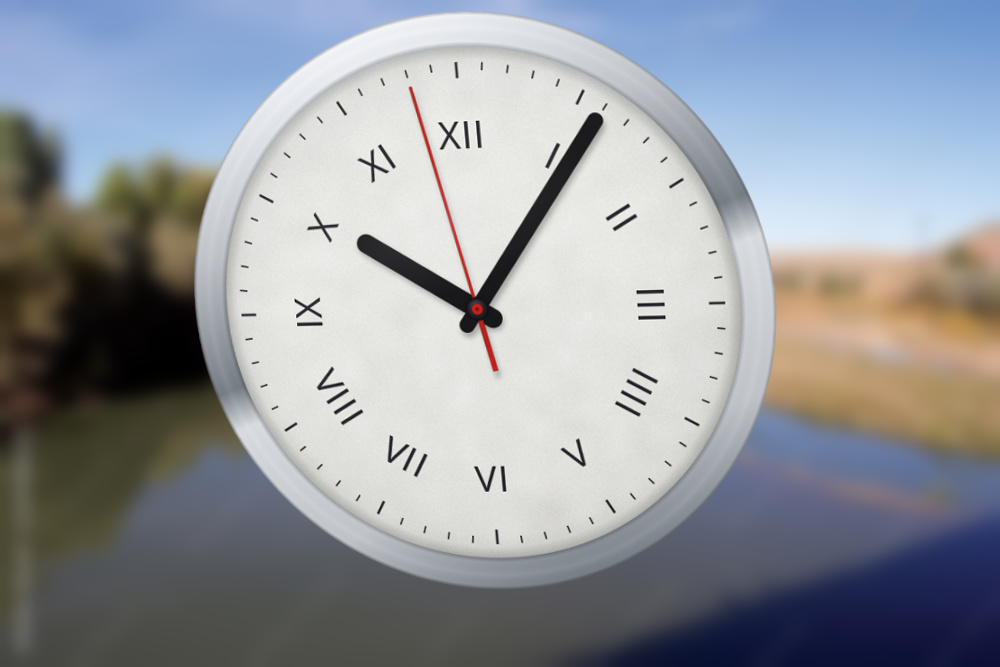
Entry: h=10 m=5 s=58
